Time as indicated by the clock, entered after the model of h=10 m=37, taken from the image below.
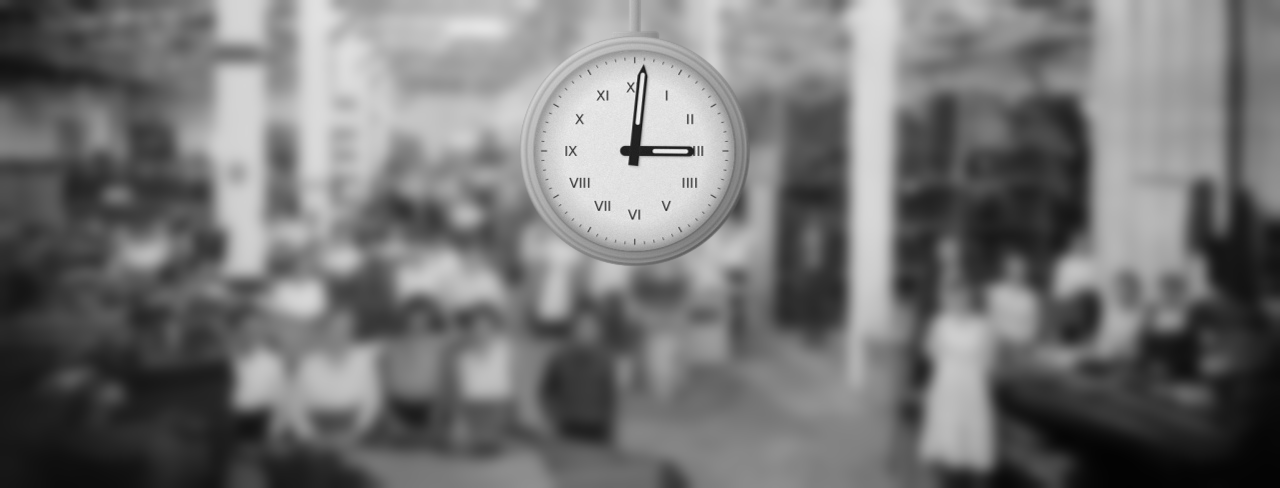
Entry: h=3 m=1
